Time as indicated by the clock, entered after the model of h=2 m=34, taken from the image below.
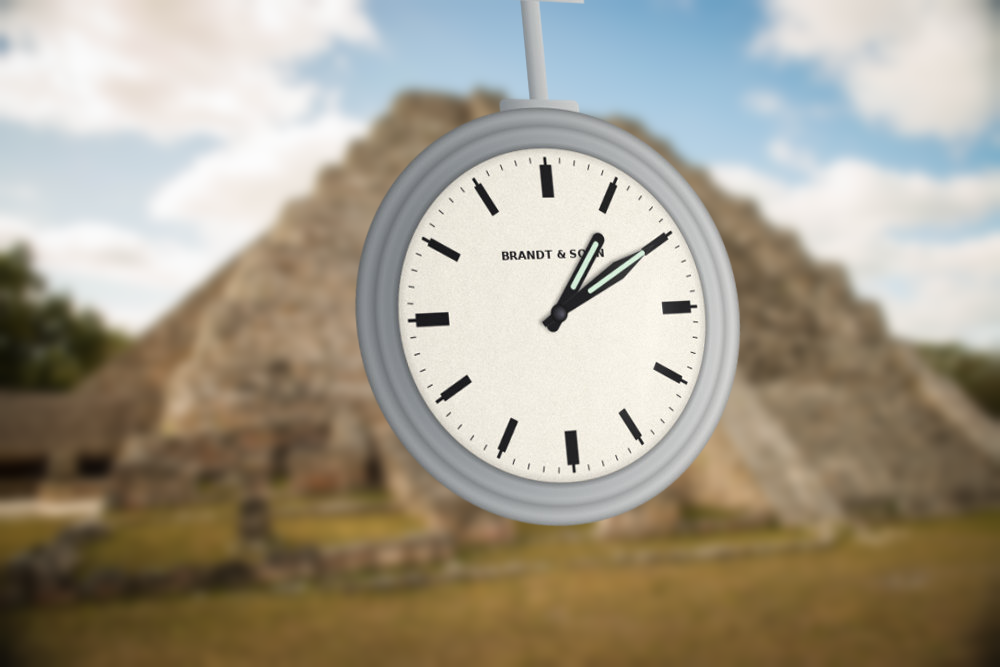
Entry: h=1 m=10
